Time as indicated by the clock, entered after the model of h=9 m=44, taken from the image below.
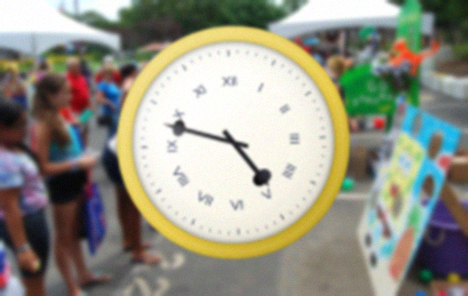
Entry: h=4 m=48
